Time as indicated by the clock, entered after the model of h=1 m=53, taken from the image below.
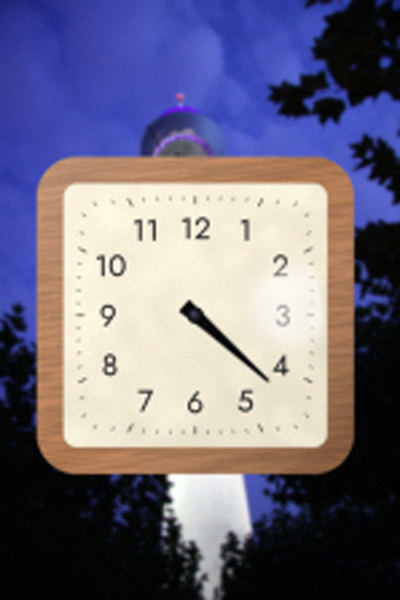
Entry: h=4 m=22
